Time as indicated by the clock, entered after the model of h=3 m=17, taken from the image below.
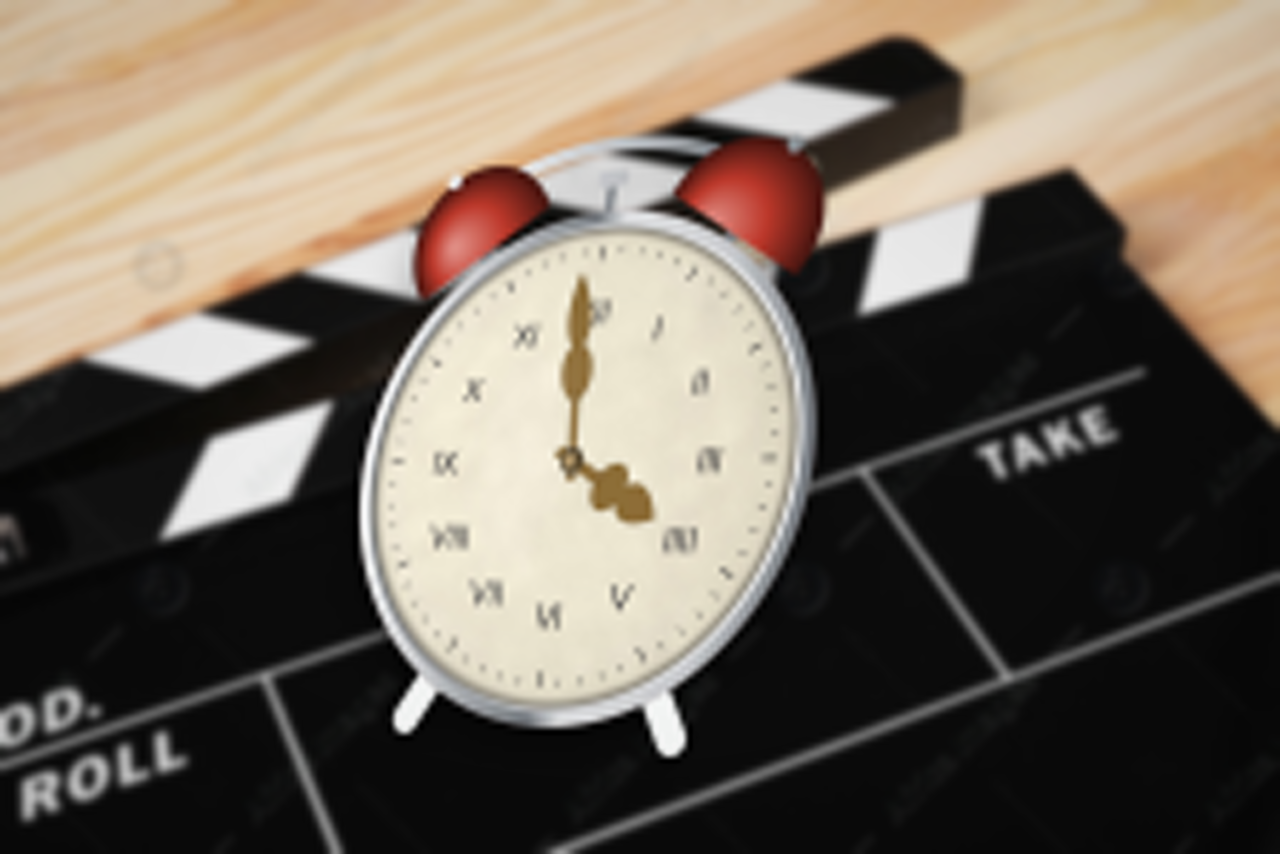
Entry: h=3 m=59
